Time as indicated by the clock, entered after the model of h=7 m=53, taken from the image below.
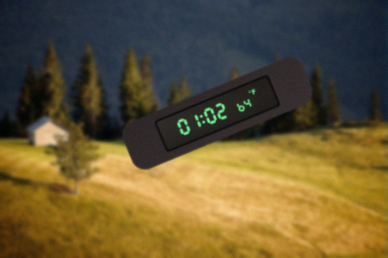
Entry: h=1 m=2
